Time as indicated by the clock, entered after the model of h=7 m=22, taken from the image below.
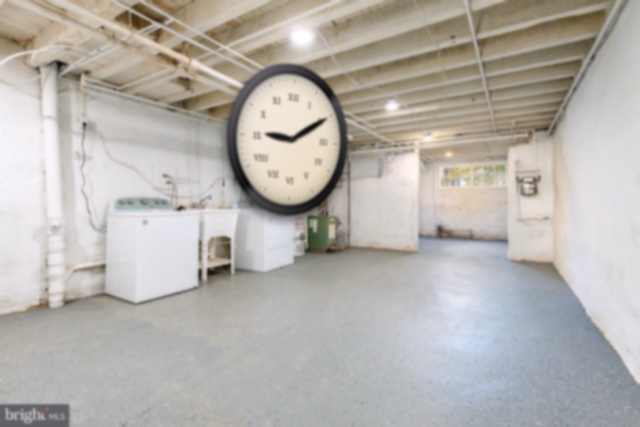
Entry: h=9 m=10
